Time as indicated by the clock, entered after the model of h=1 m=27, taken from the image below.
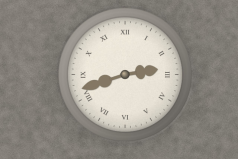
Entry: h=2 m=42
